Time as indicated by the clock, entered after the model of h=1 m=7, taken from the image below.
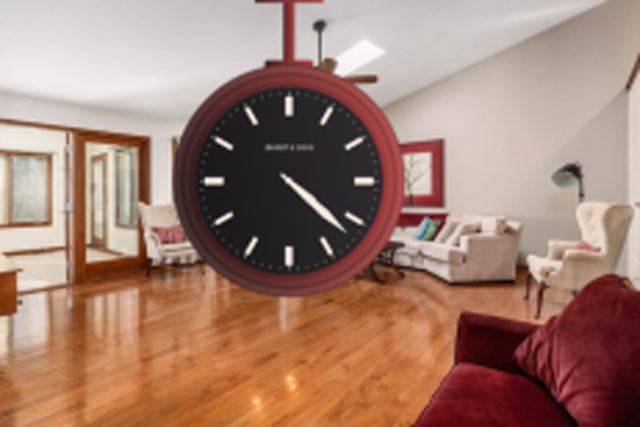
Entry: h=4 m=22
